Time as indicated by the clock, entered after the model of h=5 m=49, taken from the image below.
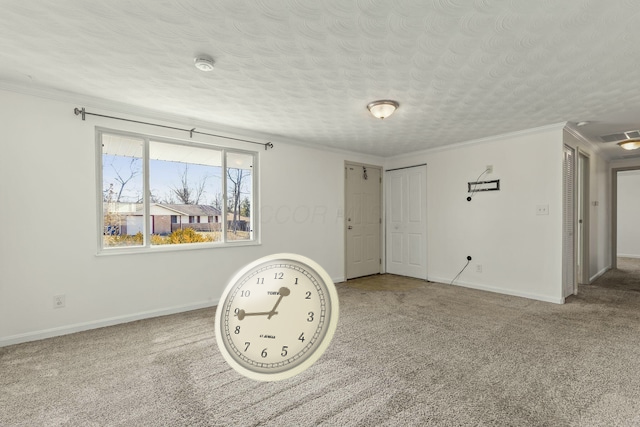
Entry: h=12 m=44
